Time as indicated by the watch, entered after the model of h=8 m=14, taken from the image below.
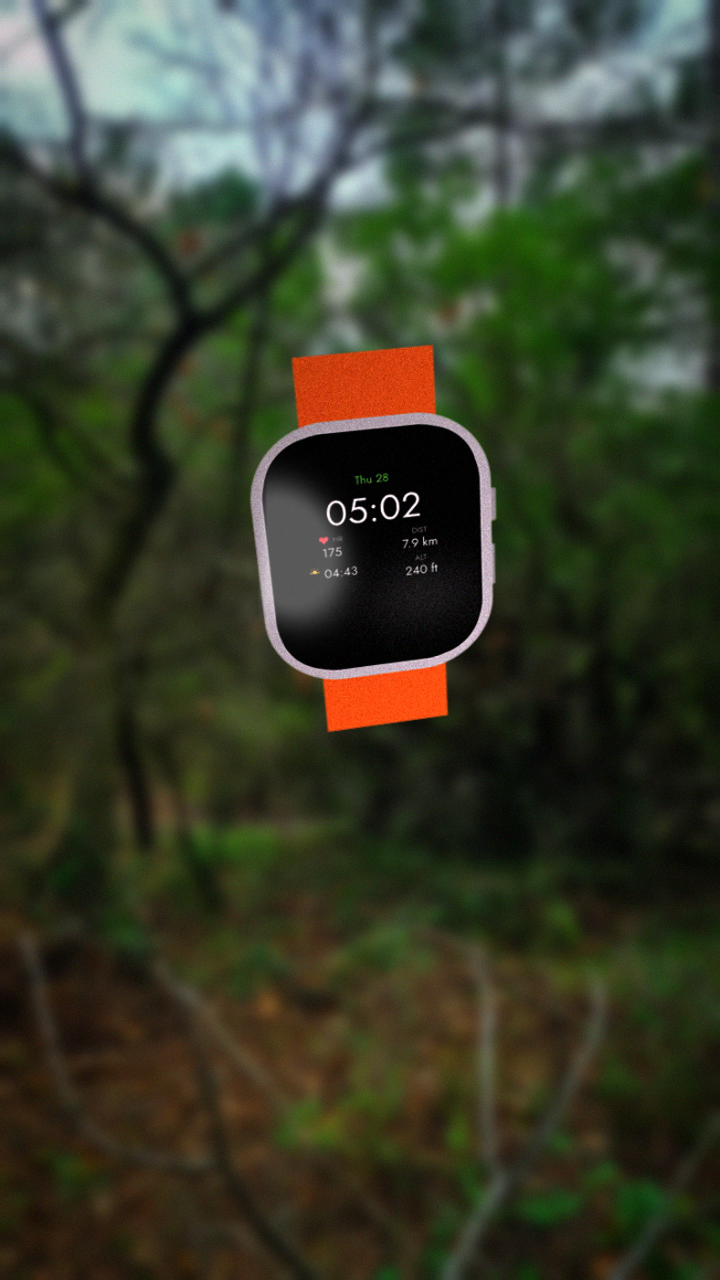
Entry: h=5 m=2
